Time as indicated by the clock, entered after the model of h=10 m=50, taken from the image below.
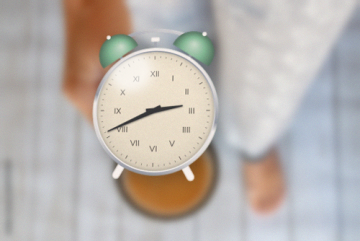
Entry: h=2 m=41
